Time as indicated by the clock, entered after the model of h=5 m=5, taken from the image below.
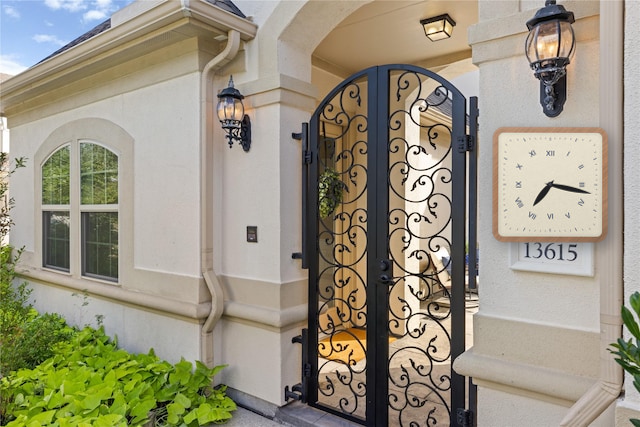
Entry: h=7 m=17
